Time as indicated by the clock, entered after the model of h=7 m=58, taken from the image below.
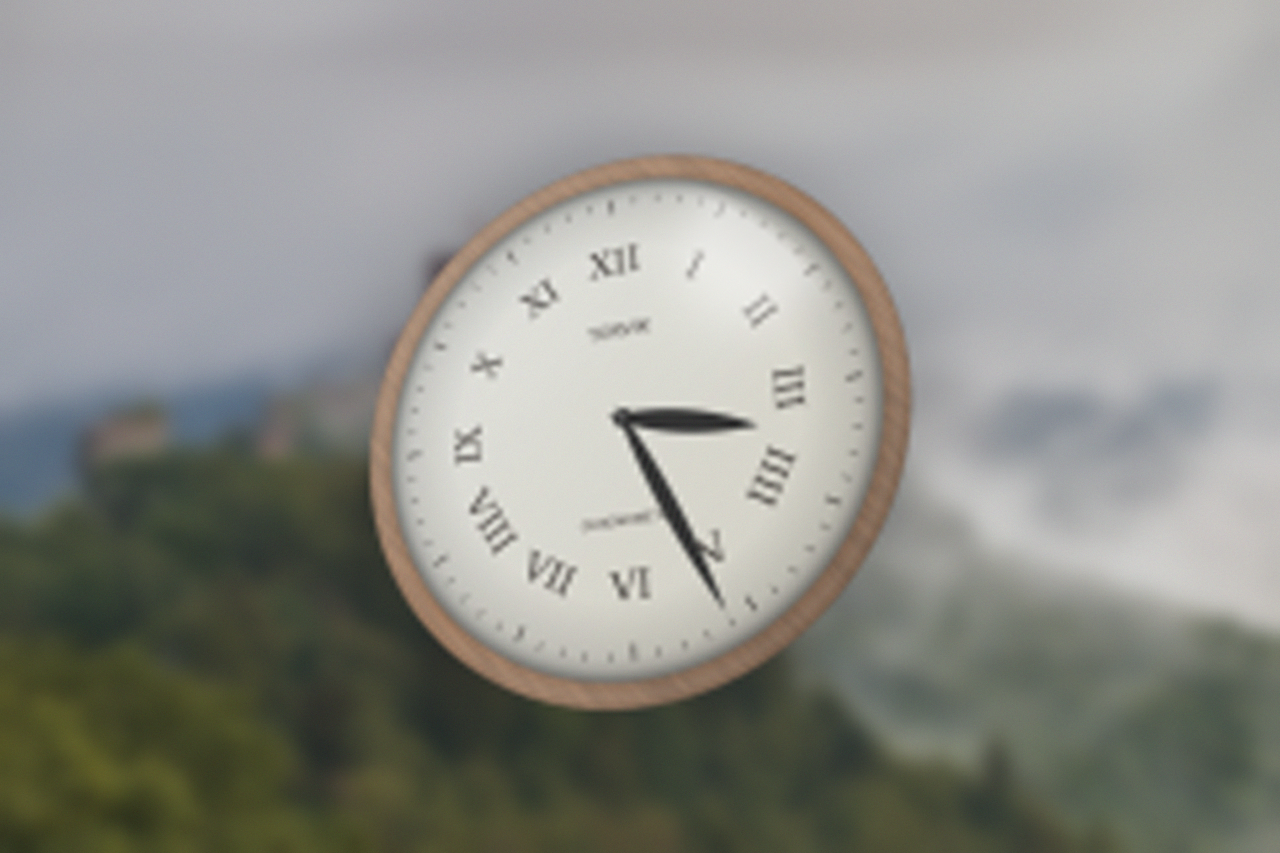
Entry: h=3 m=26
